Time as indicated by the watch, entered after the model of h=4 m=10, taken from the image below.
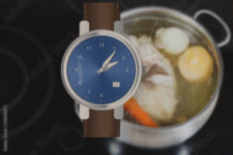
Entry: h=2 m=6
